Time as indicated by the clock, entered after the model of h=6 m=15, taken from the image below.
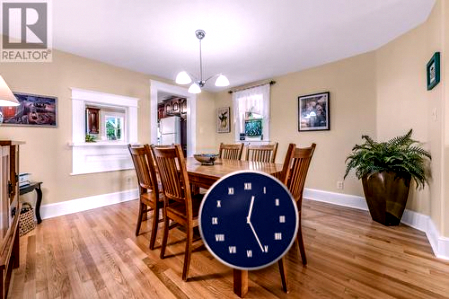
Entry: h=12 m=26
